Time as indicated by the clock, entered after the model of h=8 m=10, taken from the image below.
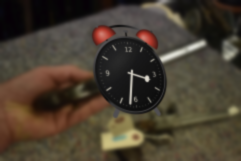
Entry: h=3 m=32
